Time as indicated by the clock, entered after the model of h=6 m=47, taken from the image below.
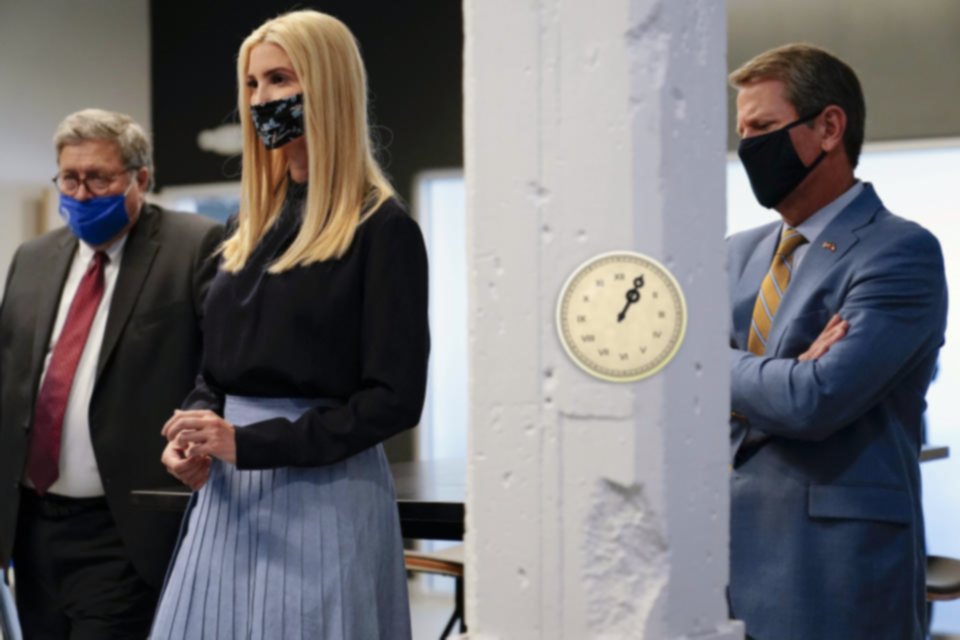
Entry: h=1 m=5
